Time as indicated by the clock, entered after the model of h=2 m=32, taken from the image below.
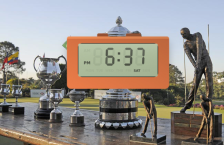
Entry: h=6 m=37
